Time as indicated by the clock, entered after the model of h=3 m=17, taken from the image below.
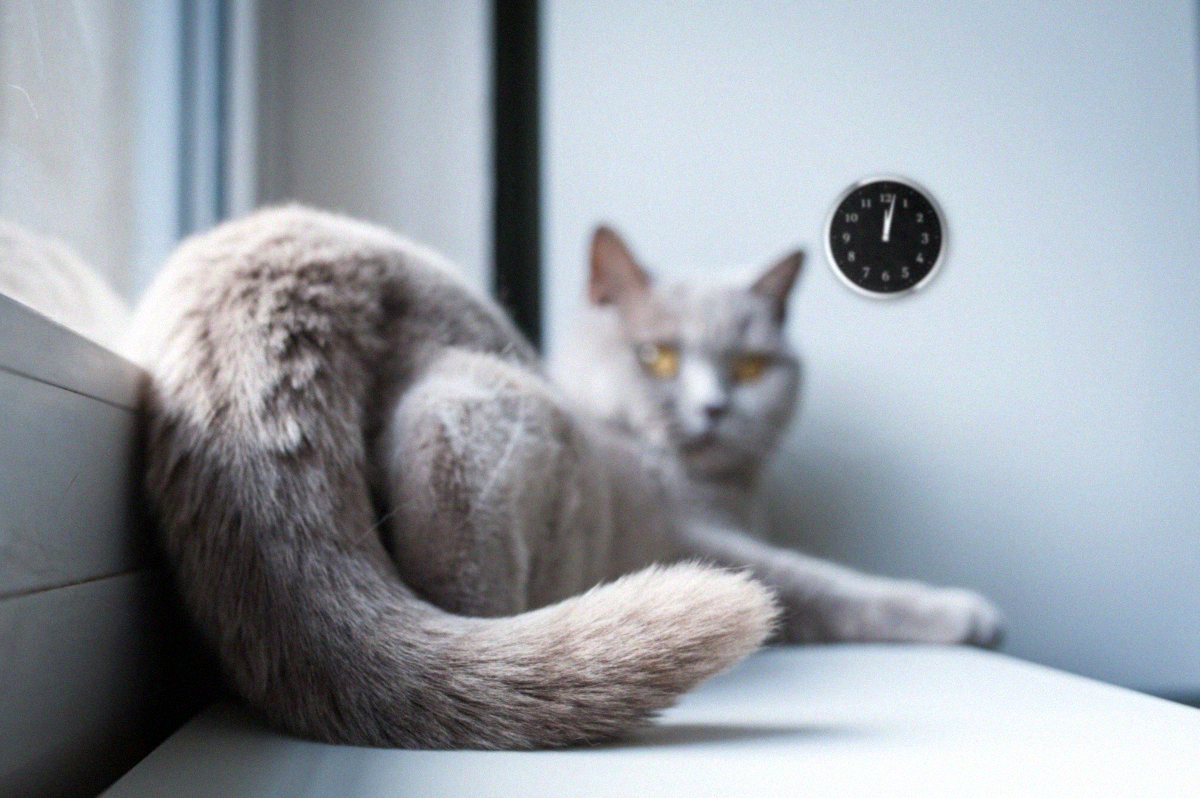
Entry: h=12 m=2
